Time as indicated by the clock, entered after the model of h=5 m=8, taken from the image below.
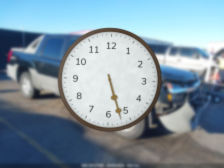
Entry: h=5 m=27
